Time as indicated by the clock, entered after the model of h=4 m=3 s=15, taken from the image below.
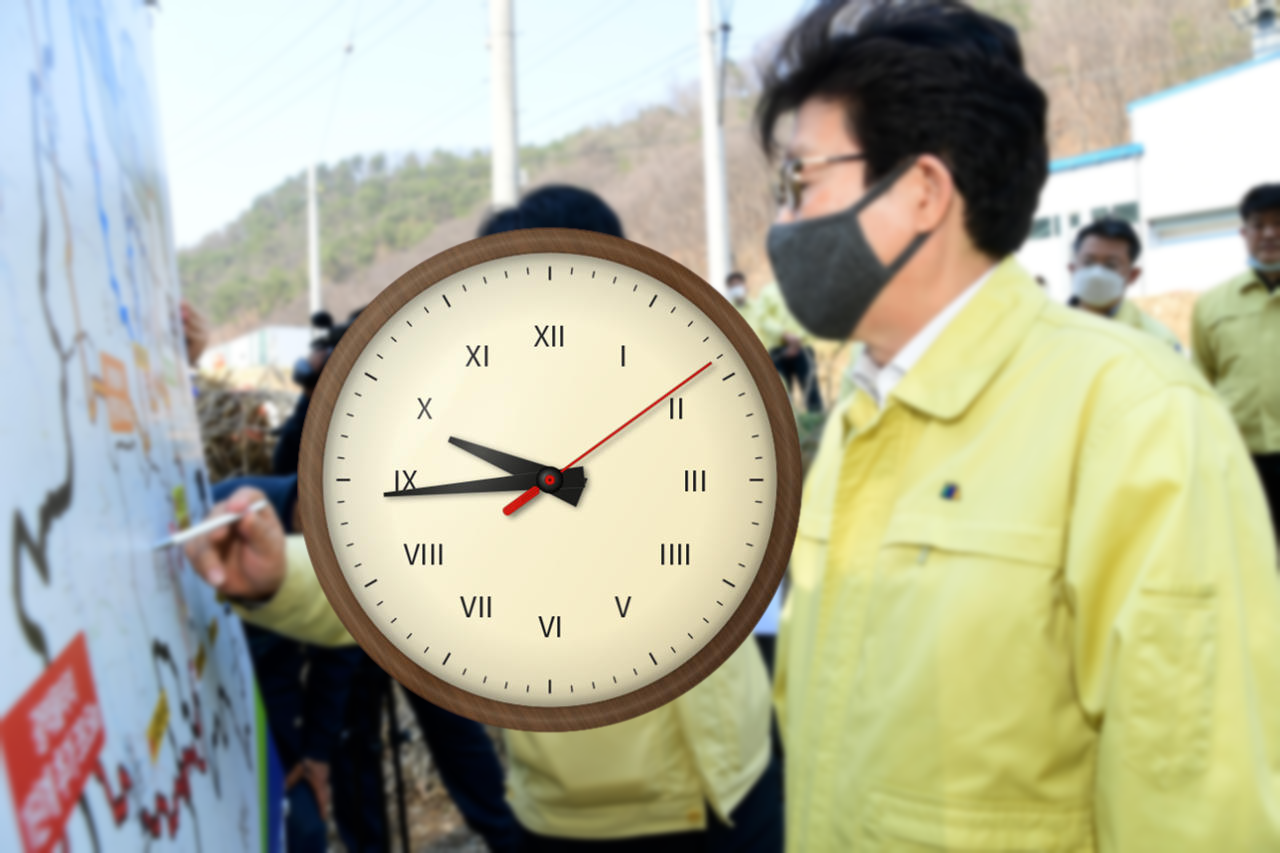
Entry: h=9 m=44 s=9
